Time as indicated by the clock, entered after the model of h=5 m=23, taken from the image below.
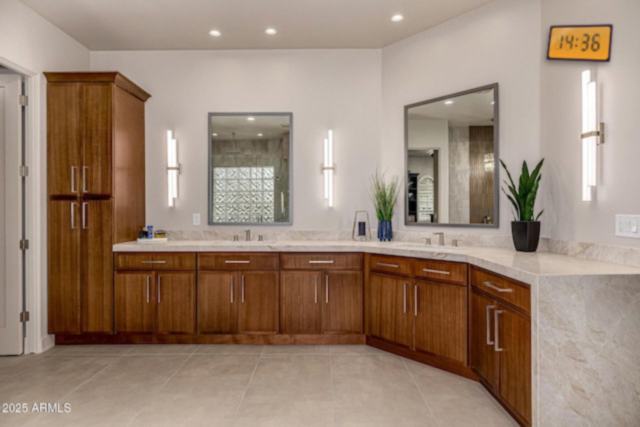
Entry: h=14 m=36
